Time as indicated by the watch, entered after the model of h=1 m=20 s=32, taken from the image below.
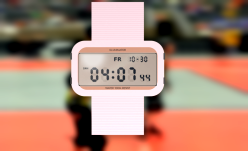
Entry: h=4 m=7 s=44
